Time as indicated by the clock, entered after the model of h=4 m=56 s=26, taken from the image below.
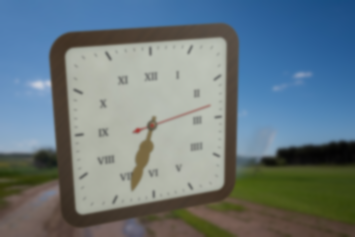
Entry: h=6 m=33 s=13
